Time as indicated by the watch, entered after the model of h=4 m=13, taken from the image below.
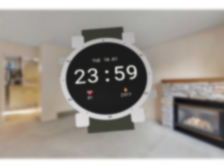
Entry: h=23 m=59
